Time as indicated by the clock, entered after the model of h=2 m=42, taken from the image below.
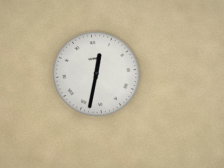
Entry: h=12 m=33
